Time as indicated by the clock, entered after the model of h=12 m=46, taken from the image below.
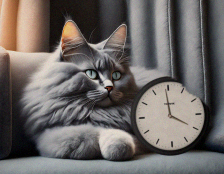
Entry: h=3 m=59
